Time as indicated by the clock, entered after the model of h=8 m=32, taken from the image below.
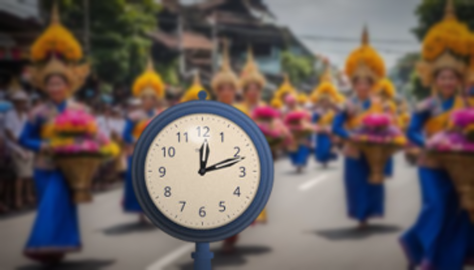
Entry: h=12 m=12
